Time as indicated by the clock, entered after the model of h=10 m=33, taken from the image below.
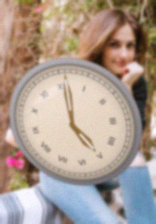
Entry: h=5 m=1
